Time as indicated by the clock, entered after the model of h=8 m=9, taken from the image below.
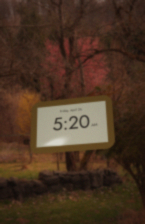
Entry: h=5 m=20
